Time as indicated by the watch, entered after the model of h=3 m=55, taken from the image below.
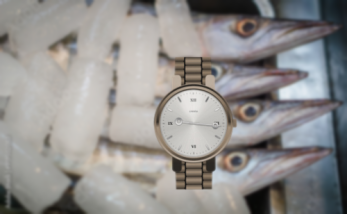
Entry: h=9 m=16
